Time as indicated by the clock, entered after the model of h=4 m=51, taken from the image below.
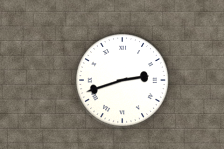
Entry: h=2 m=42
